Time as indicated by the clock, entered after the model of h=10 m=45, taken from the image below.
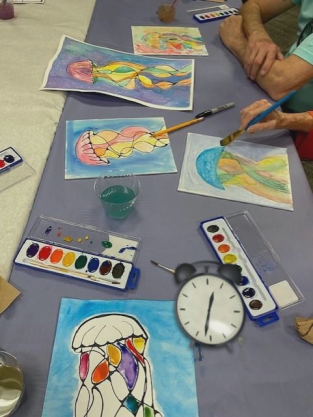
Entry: h=12 m=32
